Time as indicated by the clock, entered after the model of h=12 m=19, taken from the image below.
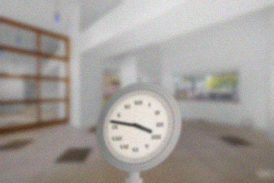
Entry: h=3 m=47
